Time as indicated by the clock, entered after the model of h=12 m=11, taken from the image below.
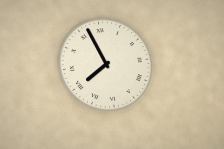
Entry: h=7 m=57
